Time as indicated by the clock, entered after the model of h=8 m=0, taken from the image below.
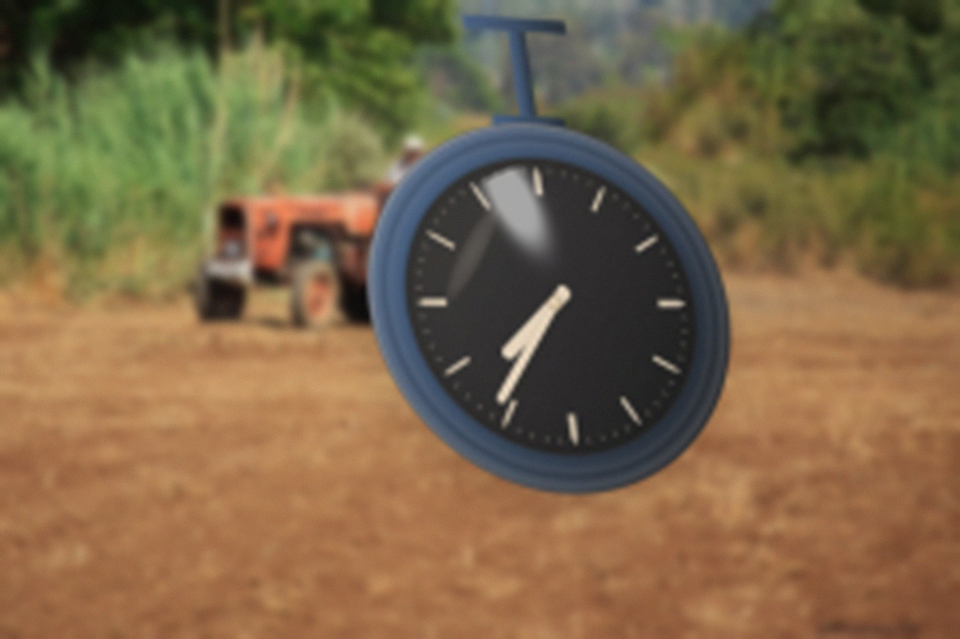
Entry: h=7 m=36
